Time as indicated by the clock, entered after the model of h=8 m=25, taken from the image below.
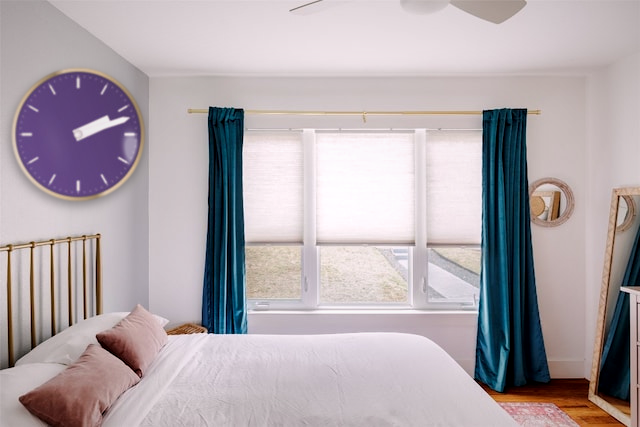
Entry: h=2 m=12
